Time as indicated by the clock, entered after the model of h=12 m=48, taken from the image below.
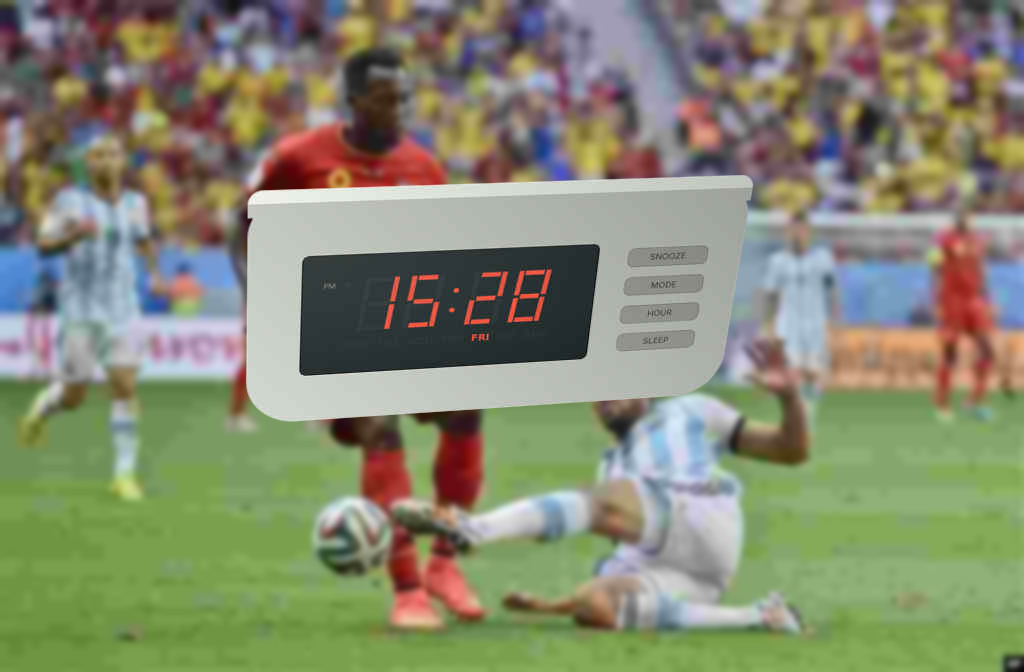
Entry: h=15 m=28
